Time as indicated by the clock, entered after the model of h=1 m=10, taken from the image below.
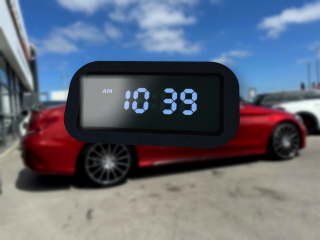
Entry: h=10 m=39
